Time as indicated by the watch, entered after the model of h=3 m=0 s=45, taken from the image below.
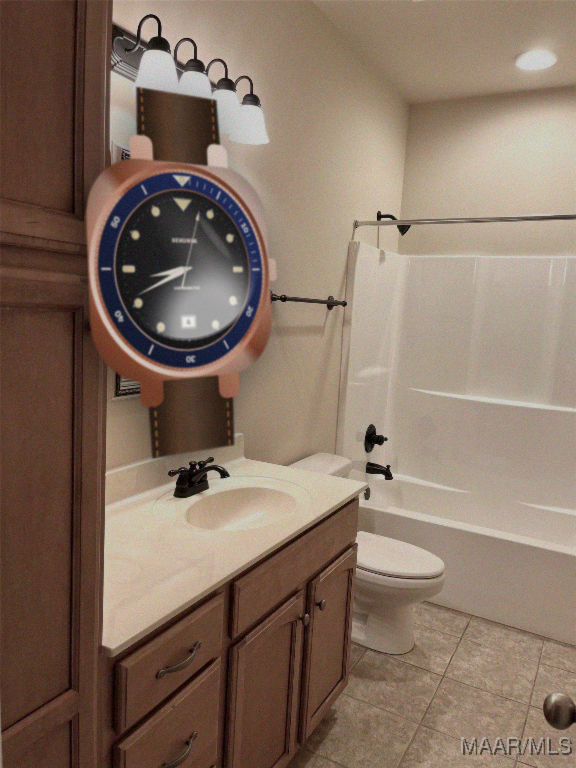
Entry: h=8 m=41 s=3
